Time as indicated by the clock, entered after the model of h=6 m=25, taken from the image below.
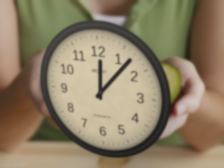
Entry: h=12 m=7
